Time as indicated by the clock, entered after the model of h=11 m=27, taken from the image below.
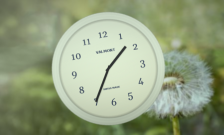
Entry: h=1 m=35
